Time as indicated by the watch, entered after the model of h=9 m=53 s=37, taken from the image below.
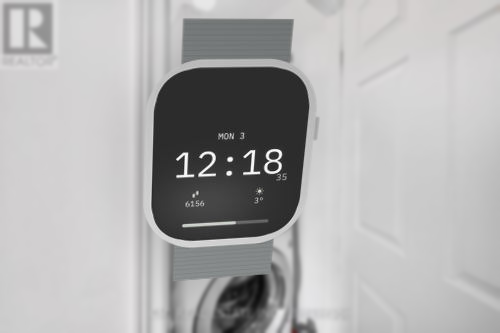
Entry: h=12 m=18 s=35
